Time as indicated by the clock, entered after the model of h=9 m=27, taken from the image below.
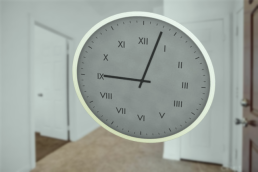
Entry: h=9 m=3
